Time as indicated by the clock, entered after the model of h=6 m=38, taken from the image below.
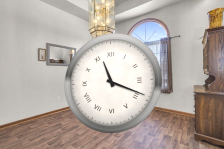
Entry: h=11 m=19
